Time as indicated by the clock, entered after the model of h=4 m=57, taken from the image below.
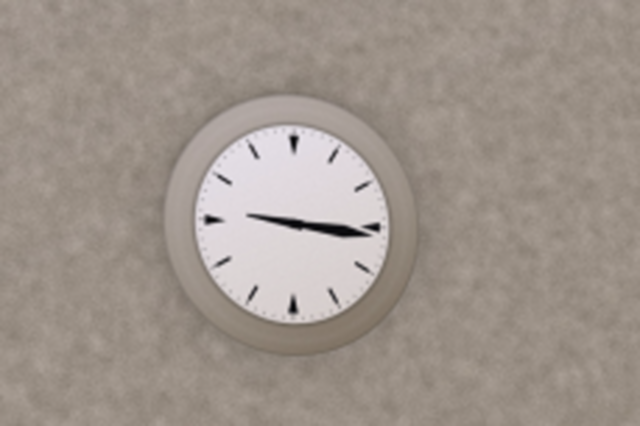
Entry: h=9 m=16
